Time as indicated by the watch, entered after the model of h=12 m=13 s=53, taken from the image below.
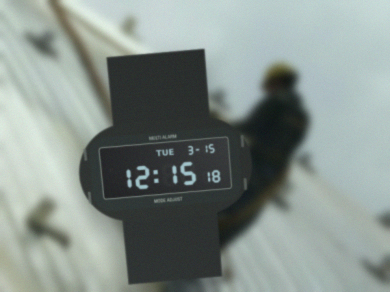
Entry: h=12 m=15 s=18
